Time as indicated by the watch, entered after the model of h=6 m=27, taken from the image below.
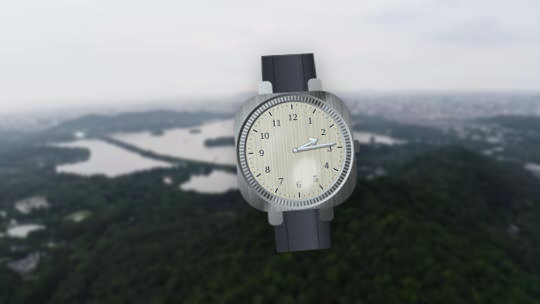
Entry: h=2 m=14
